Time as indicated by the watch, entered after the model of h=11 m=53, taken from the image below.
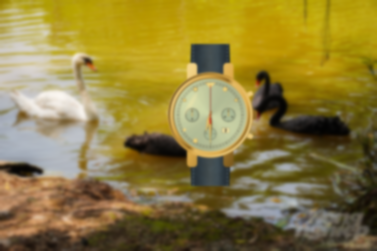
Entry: h=6 m=30
